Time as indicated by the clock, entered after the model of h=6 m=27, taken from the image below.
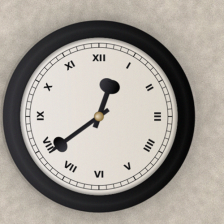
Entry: h=12 m=39
